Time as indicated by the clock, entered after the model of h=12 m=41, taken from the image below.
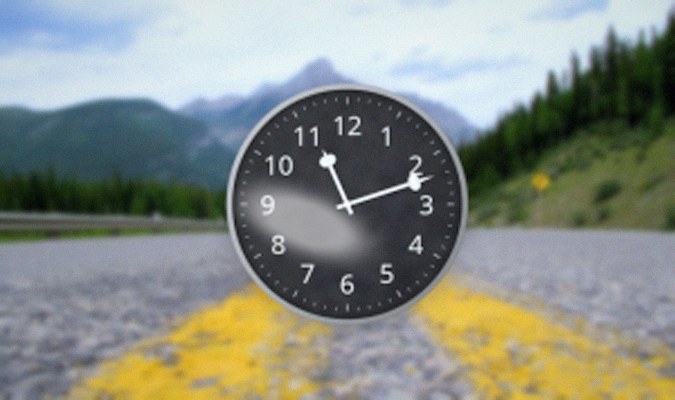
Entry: h=11 m=12
